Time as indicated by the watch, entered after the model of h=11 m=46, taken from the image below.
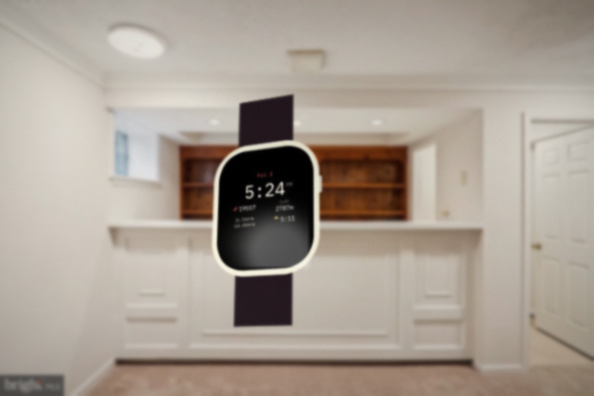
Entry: h=5 m=24
